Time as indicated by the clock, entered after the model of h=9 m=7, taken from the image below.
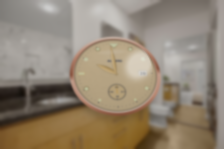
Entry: h=9 m=59
